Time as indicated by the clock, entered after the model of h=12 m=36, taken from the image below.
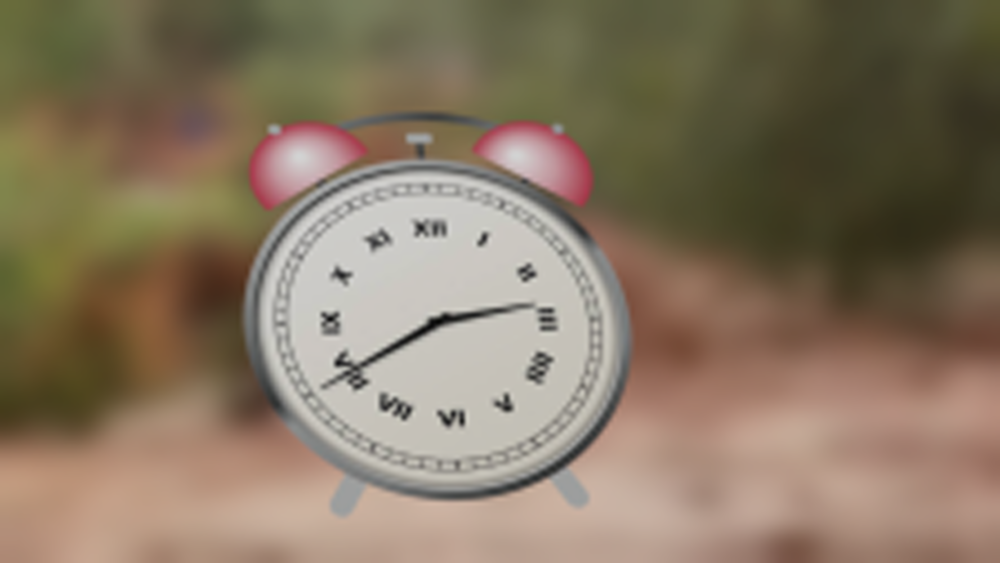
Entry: h=2 m=40
